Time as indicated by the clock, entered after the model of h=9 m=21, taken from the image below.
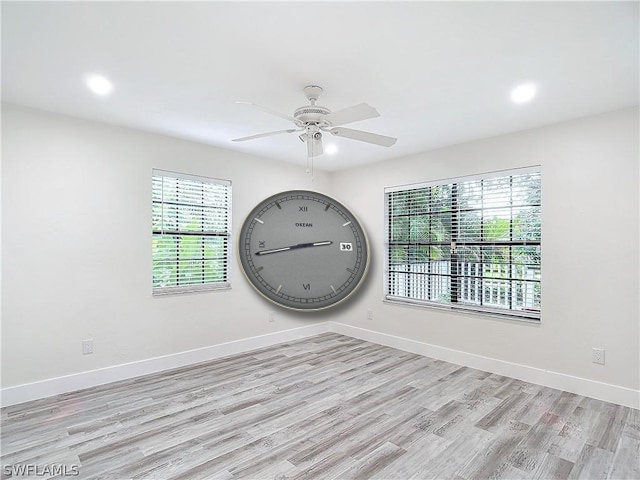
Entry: h=2 m=43
